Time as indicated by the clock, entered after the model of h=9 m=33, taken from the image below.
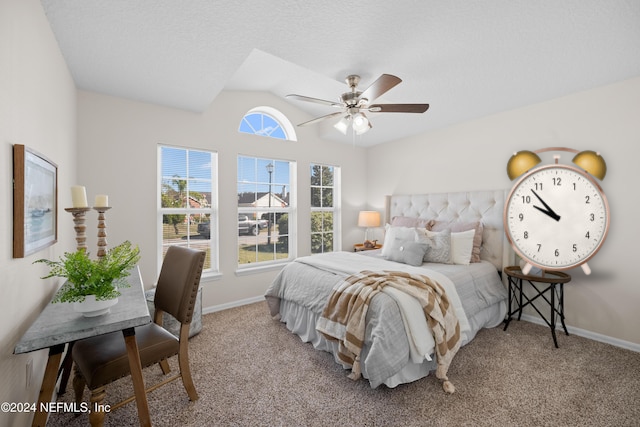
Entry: h=9 m=53
